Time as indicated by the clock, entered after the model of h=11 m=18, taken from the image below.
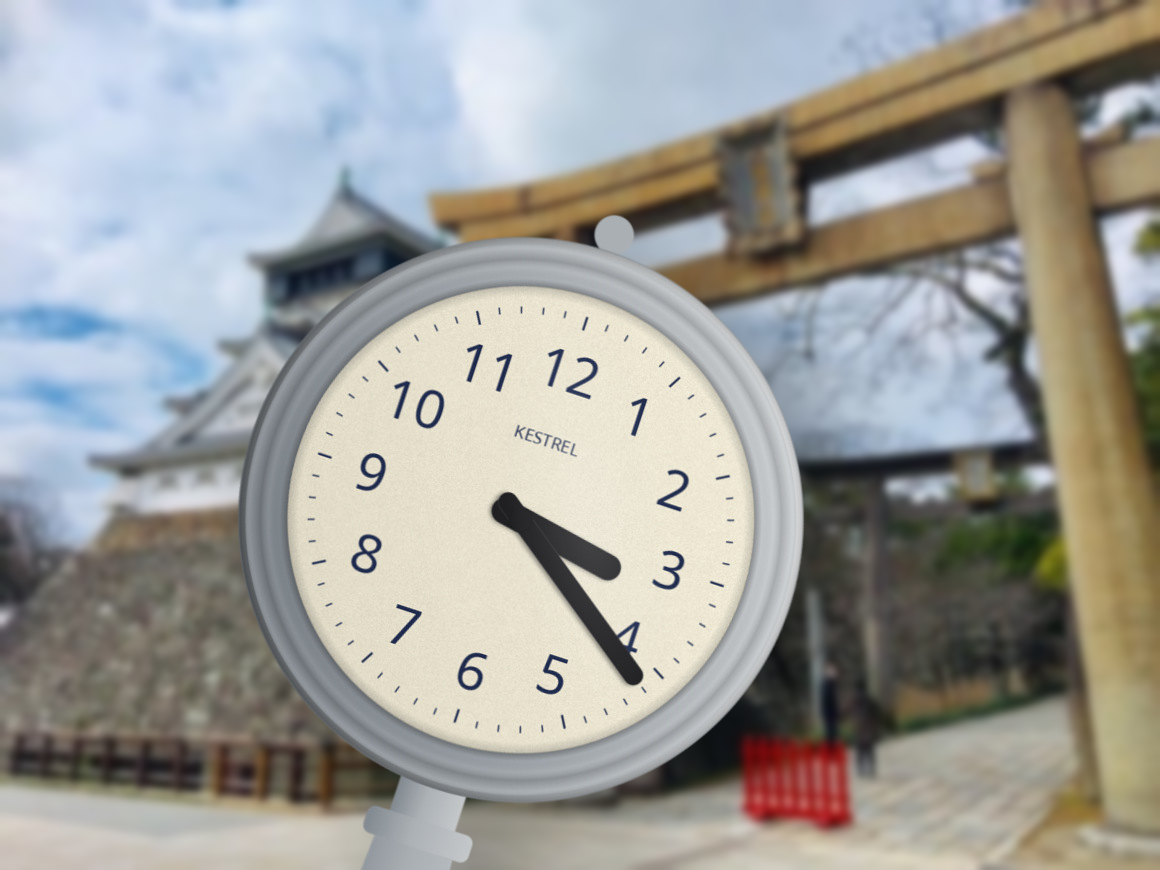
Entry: h=3 m=21
